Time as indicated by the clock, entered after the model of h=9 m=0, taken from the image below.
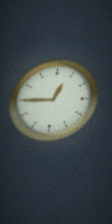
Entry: h=12 m=45
